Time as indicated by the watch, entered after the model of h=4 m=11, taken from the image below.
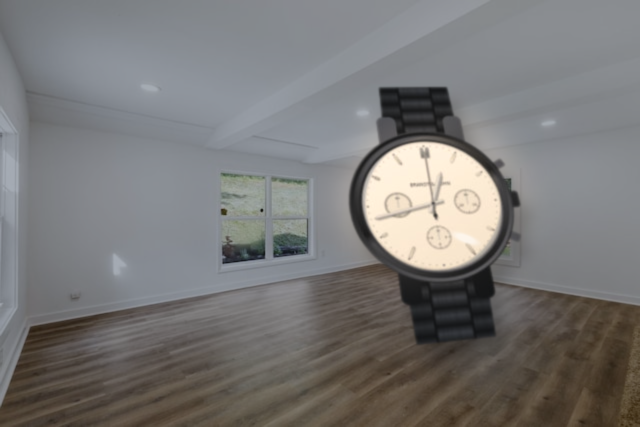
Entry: h=12 m=43
